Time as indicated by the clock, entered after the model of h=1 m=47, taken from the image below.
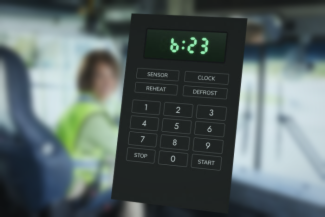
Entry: h=6 m=23
